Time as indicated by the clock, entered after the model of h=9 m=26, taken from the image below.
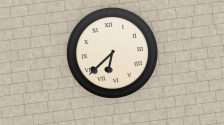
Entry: h=6 m=39
